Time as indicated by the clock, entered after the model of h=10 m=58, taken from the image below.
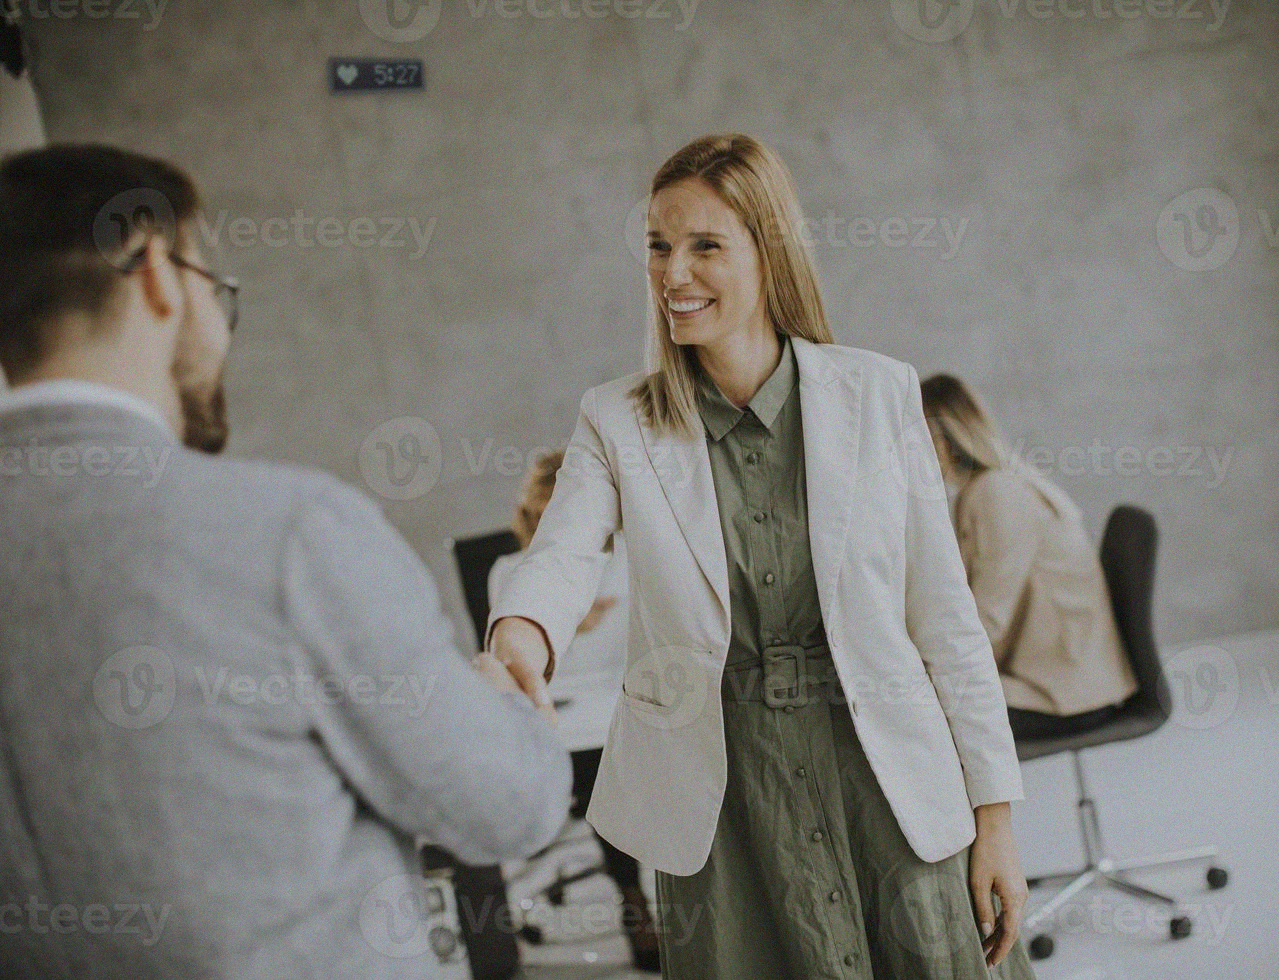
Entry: h=5 m=27
